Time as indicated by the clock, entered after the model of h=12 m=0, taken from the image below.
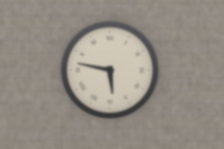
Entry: h=5 m=47
